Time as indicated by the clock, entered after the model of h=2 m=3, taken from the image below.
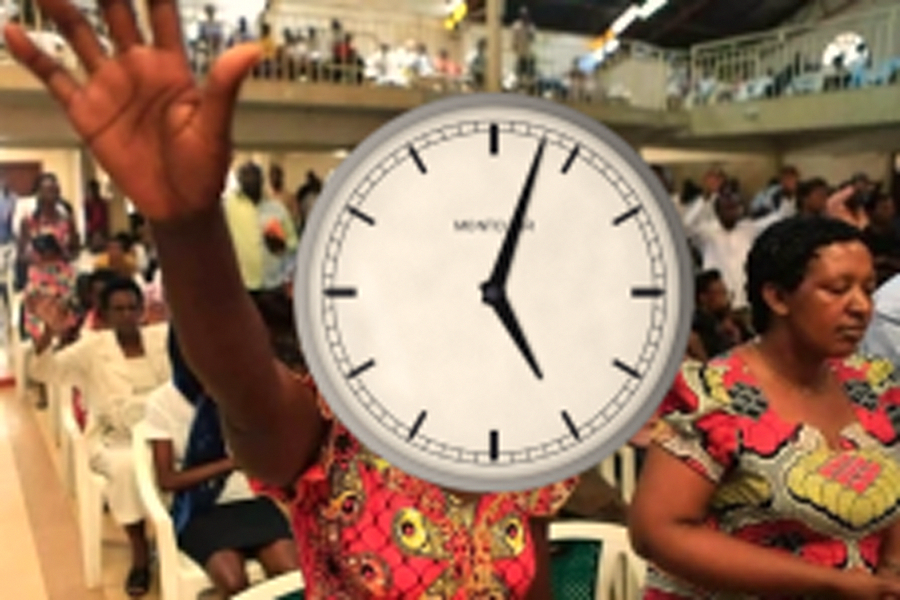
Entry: h=5 m=3
